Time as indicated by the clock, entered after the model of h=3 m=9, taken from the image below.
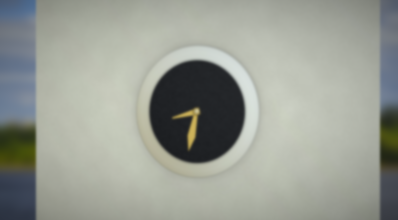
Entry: h=8 m=32
